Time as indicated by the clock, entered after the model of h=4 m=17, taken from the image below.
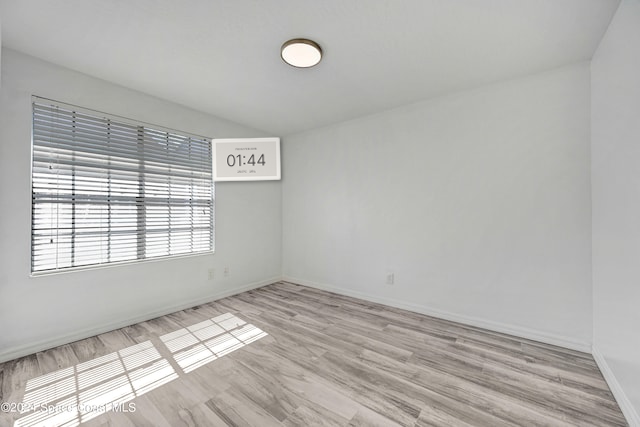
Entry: h=1 m=44
